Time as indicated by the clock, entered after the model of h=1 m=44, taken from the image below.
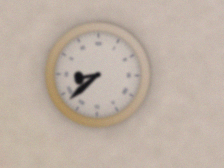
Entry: h=8 m=38
